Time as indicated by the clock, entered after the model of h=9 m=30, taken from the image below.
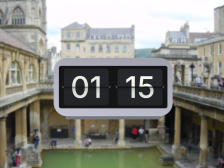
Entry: h=1 m=15
